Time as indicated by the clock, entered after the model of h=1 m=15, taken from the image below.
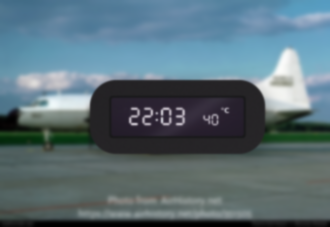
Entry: h=22 m=3
